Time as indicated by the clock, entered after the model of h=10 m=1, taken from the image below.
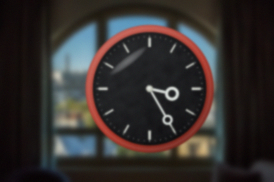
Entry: h=3 m=25
